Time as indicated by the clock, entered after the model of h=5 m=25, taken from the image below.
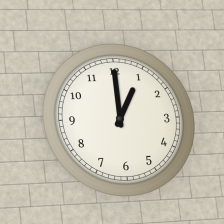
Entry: h=1 m=0
